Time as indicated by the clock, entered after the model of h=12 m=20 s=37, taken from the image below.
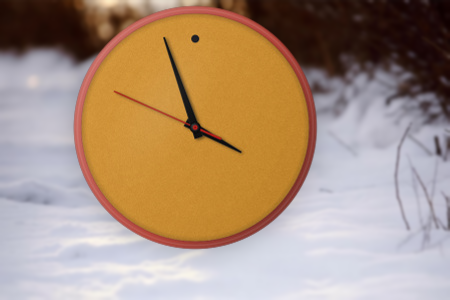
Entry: h=3 m=56 s=49
